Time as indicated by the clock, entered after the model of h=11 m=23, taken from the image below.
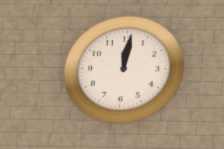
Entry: h=12 m=1
